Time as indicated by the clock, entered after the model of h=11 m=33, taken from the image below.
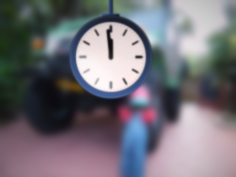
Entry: h=11 m=59
